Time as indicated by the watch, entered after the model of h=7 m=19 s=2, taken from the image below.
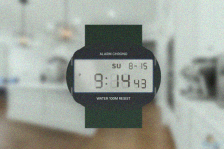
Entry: h=9 m=14 s=43
